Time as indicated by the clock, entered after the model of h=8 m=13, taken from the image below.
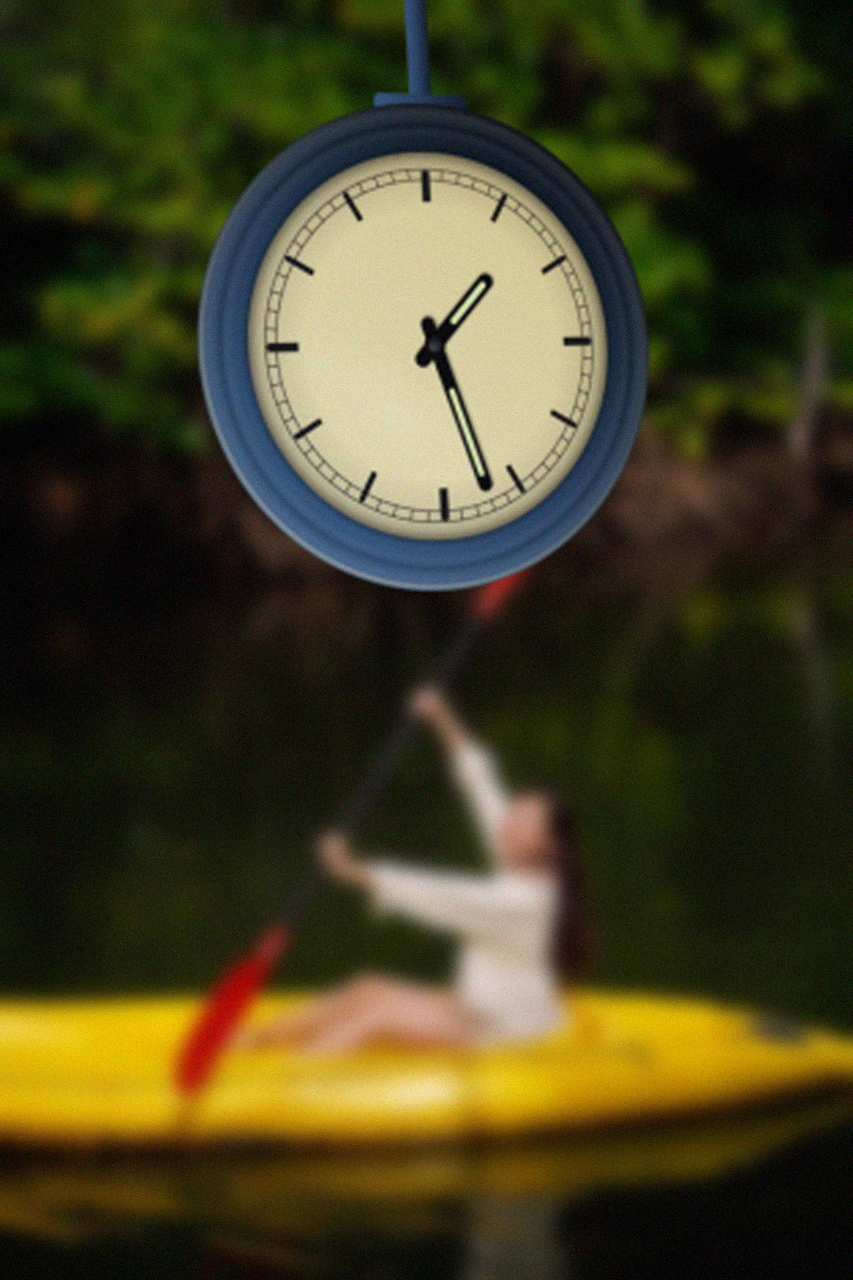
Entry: h=1 m=27
